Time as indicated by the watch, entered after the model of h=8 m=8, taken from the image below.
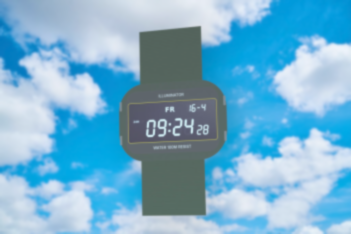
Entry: h=9 m=24
